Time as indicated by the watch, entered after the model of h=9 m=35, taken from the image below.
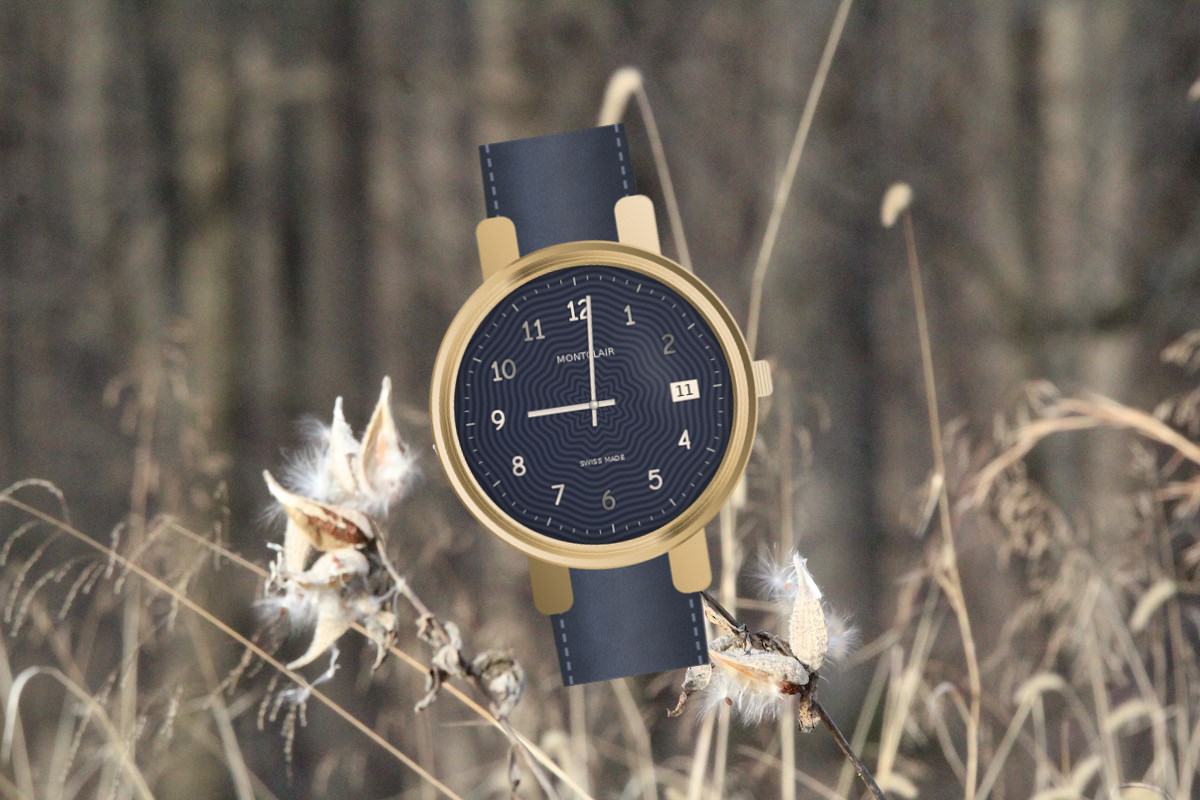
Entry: h=9 m=1
